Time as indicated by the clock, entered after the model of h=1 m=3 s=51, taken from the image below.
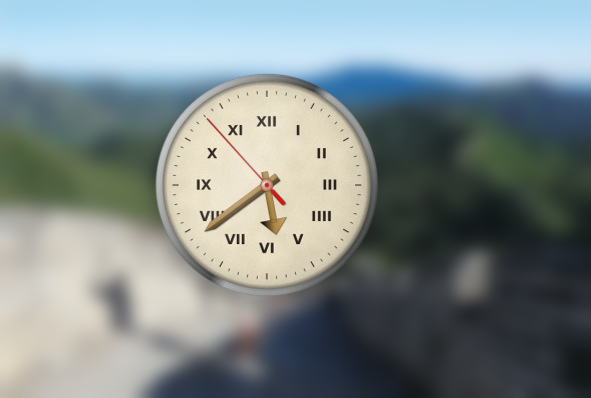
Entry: h=5 m=38 s=53
